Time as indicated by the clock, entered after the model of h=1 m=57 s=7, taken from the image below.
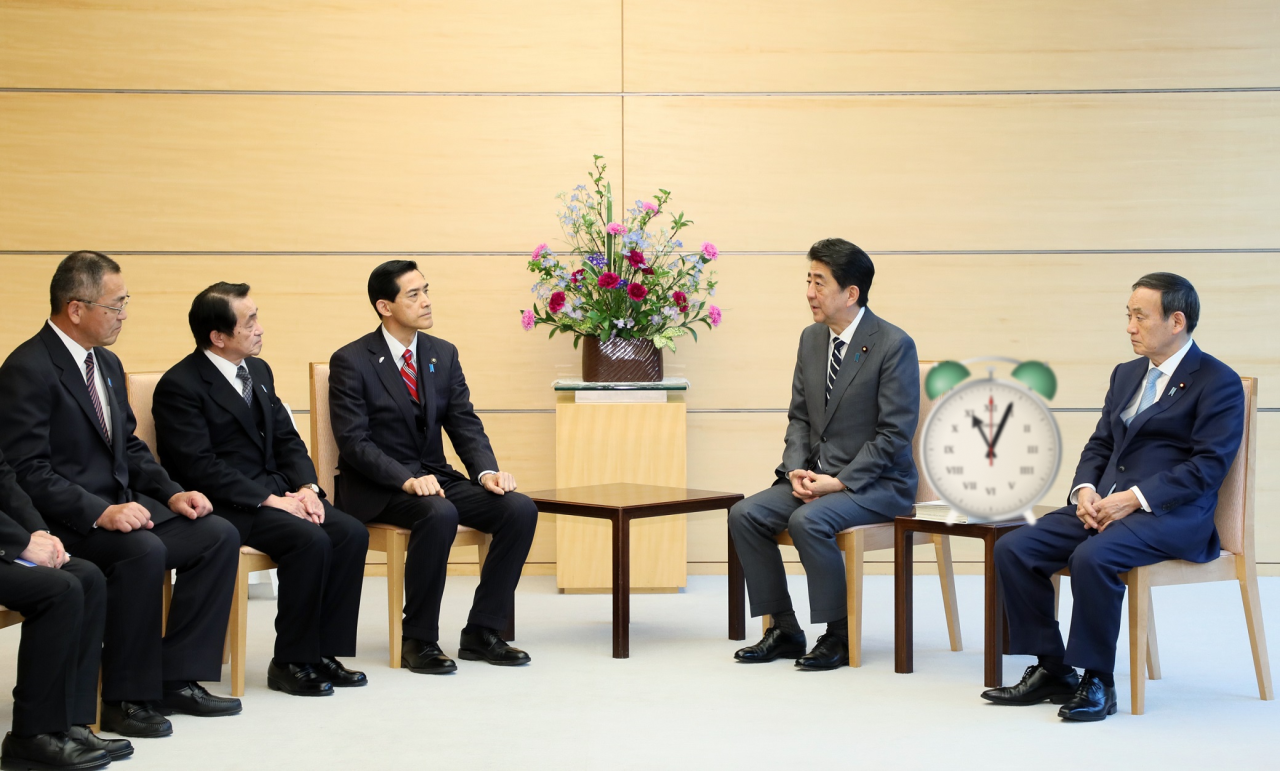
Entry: h=11 m=4 s=0
